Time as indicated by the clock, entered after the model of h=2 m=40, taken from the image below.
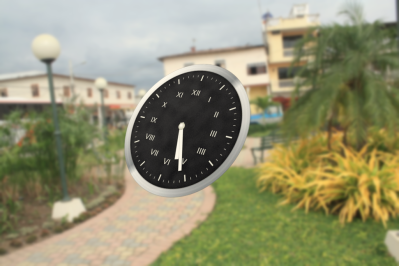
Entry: h=5 m=26
